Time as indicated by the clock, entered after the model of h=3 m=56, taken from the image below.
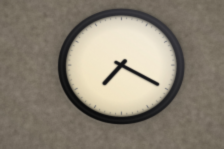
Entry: h=7 m=20
